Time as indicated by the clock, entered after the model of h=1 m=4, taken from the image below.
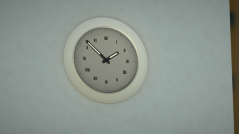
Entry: h=1 m=52
